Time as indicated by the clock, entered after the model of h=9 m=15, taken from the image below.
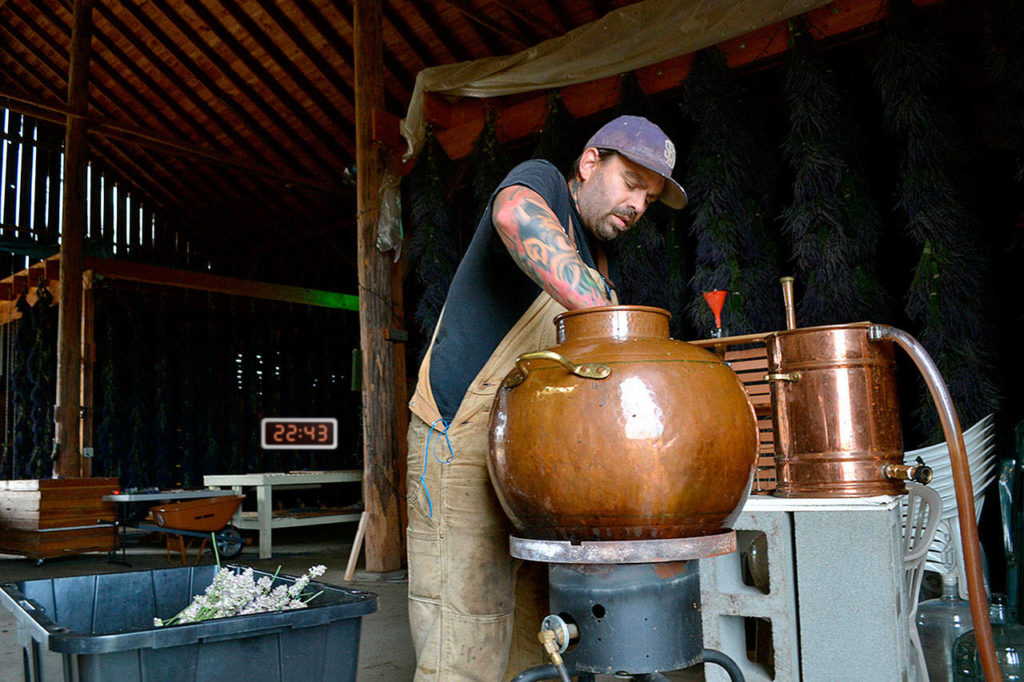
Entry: h=22 m=43
